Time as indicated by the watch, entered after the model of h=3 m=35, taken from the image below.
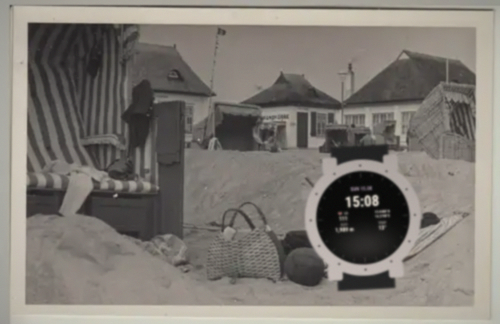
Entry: h=15 m=8
